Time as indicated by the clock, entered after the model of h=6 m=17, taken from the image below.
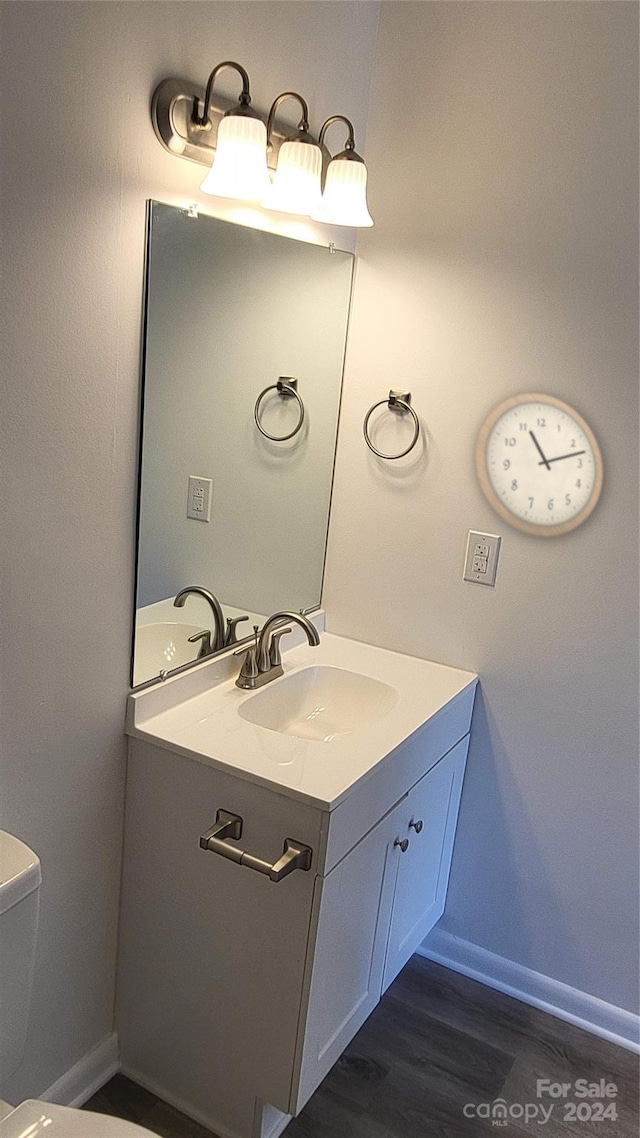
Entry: h=11 m=13
